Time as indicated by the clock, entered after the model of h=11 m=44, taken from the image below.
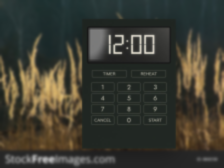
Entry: h=12 m=0
